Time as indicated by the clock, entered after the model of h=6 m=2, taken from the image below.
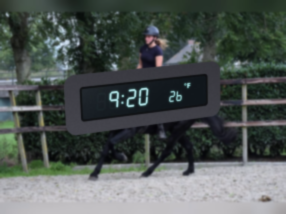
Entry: h=9 m=20
